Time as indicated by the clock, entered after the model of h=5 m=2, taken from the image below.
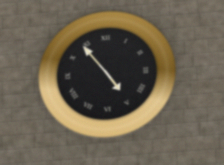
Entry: h=4 m=54
